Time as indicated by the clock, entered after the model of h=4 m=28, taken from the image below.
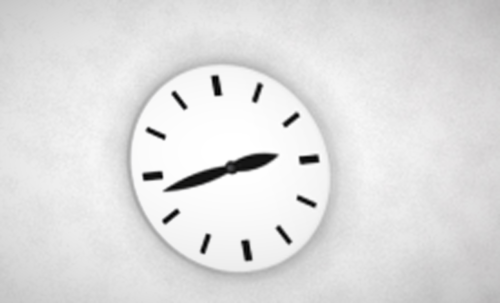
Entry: h=2 m=43
